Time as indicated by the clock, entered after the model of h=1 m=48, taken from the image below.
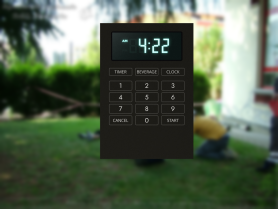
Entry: h=4 m=22
